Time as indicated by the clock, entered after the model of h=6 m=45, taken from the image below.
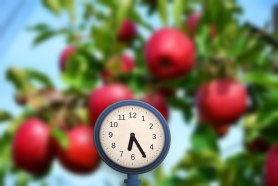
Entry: h=6 m=25
